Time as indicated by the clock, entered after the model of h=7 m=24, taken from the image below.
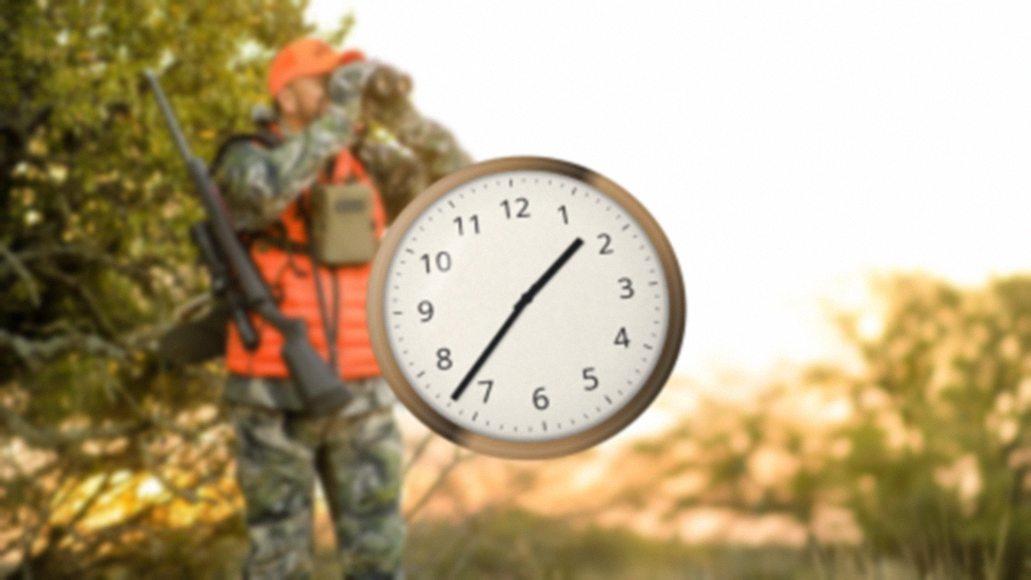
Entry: h=1 m=37
